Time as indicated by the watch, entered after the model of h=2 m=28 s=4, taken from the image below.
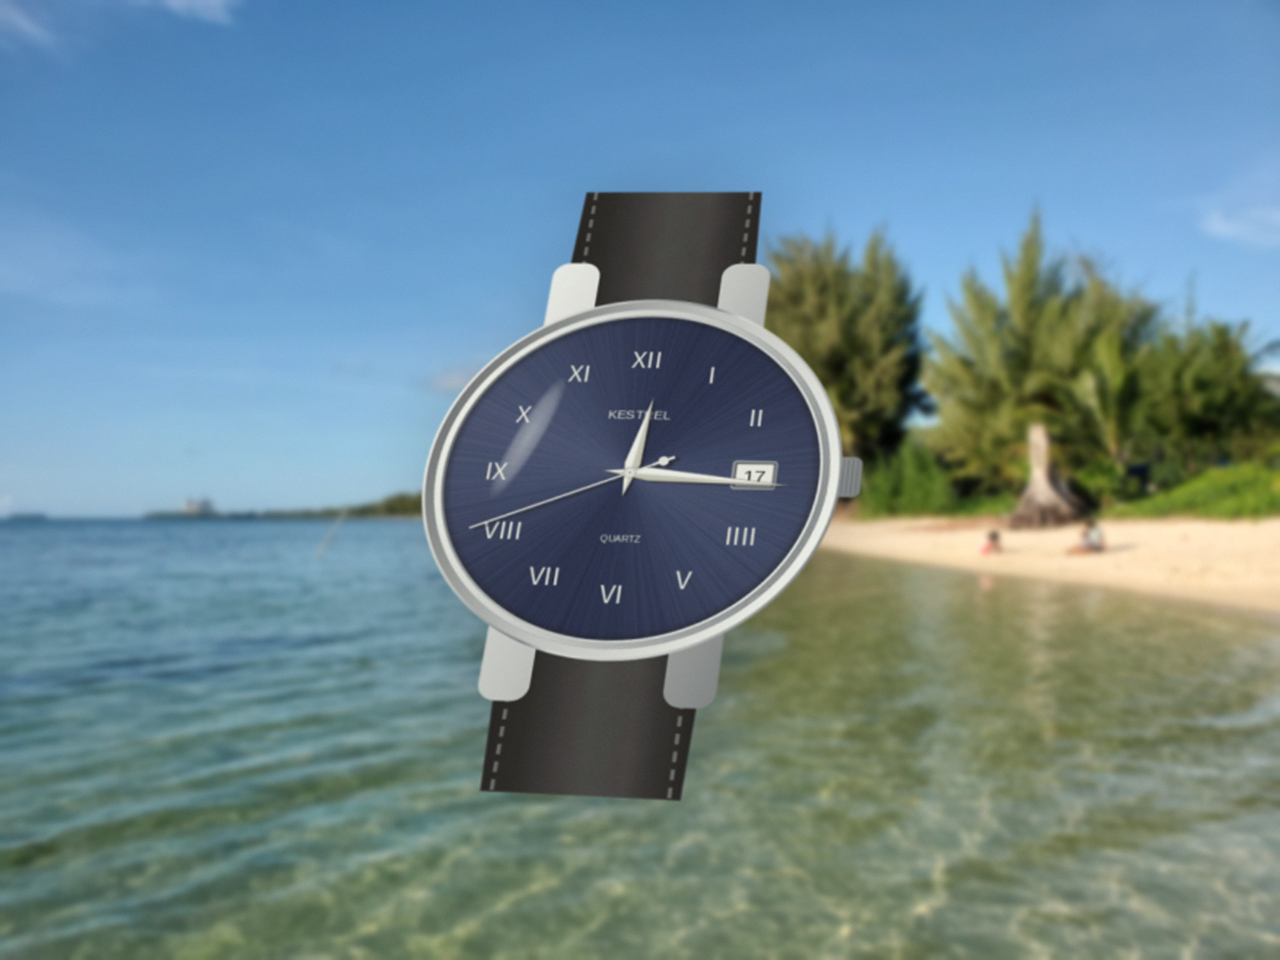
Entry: h=12 m=15 s=41
